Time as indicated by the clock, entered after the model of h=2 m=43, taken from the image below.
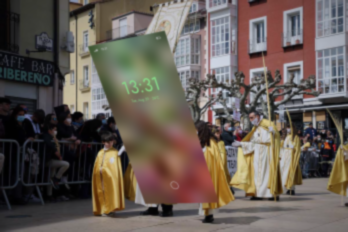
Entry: h=13 m=31
